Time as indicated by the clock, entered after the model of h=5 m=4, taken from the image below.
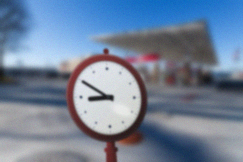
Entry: h=8 m=50
